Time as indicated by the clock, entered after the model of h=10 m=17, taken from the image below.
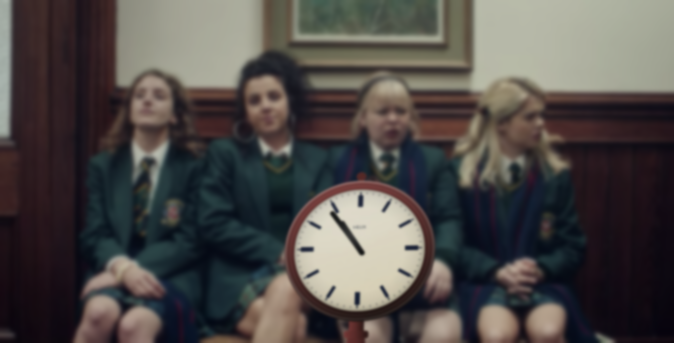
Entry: h=10 m=54
